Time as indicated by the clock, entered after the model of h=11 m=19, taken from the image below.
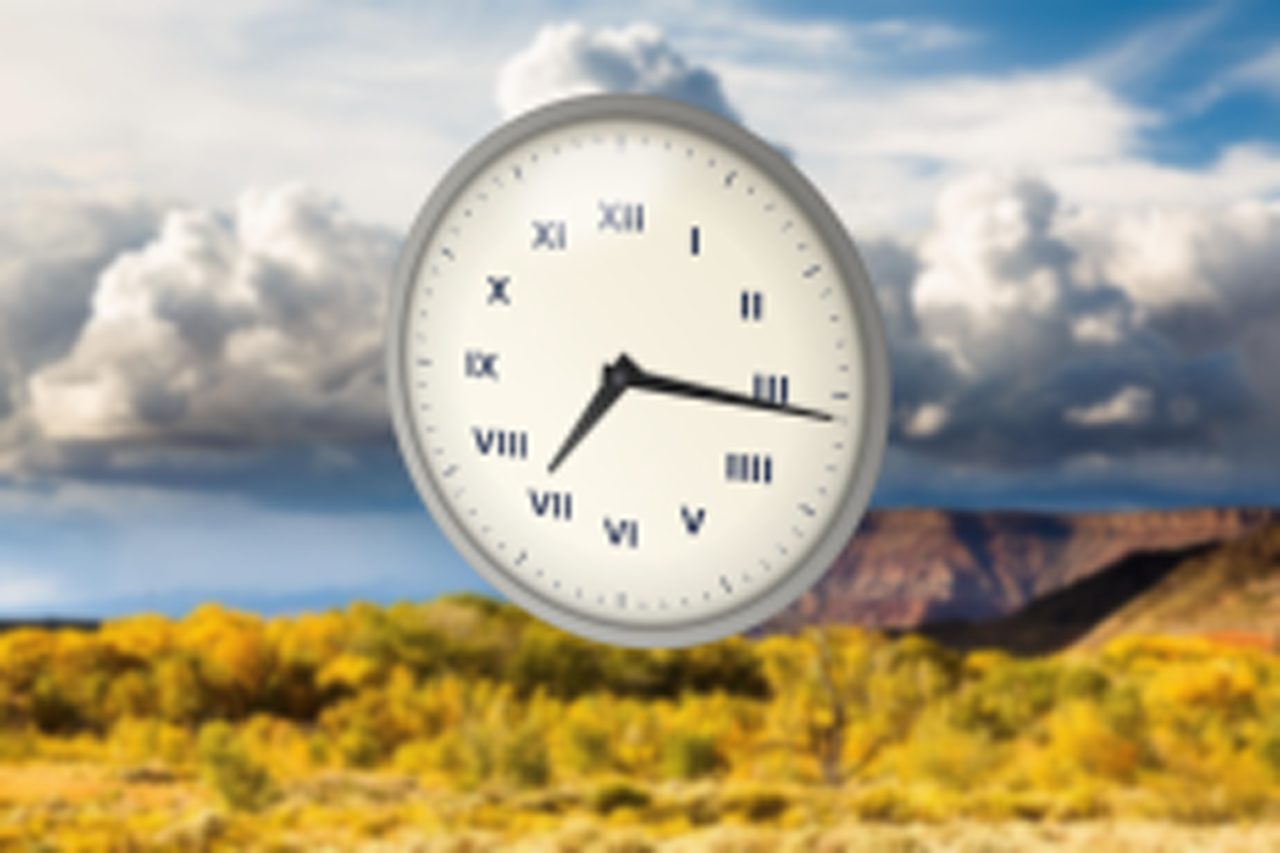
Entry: h=7 m=16
